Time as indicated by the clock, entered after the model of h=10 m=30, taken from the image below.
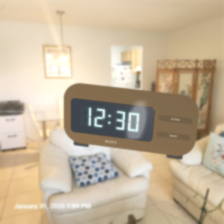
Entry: h=12 m=30
